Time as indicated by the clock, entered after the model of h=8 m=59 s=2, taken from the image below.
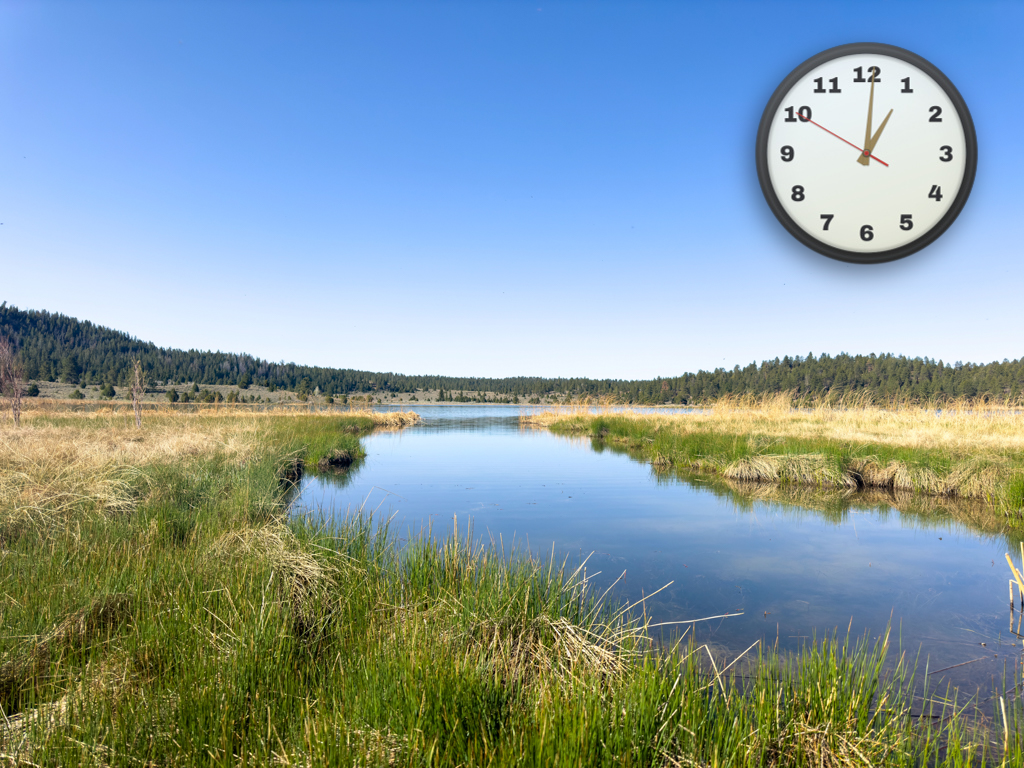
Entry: h=1 m=0 s=50
